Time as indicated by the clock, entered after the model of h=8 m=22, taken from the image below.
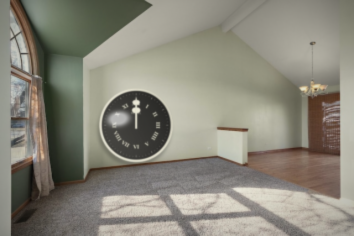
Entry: h=12 m=0
